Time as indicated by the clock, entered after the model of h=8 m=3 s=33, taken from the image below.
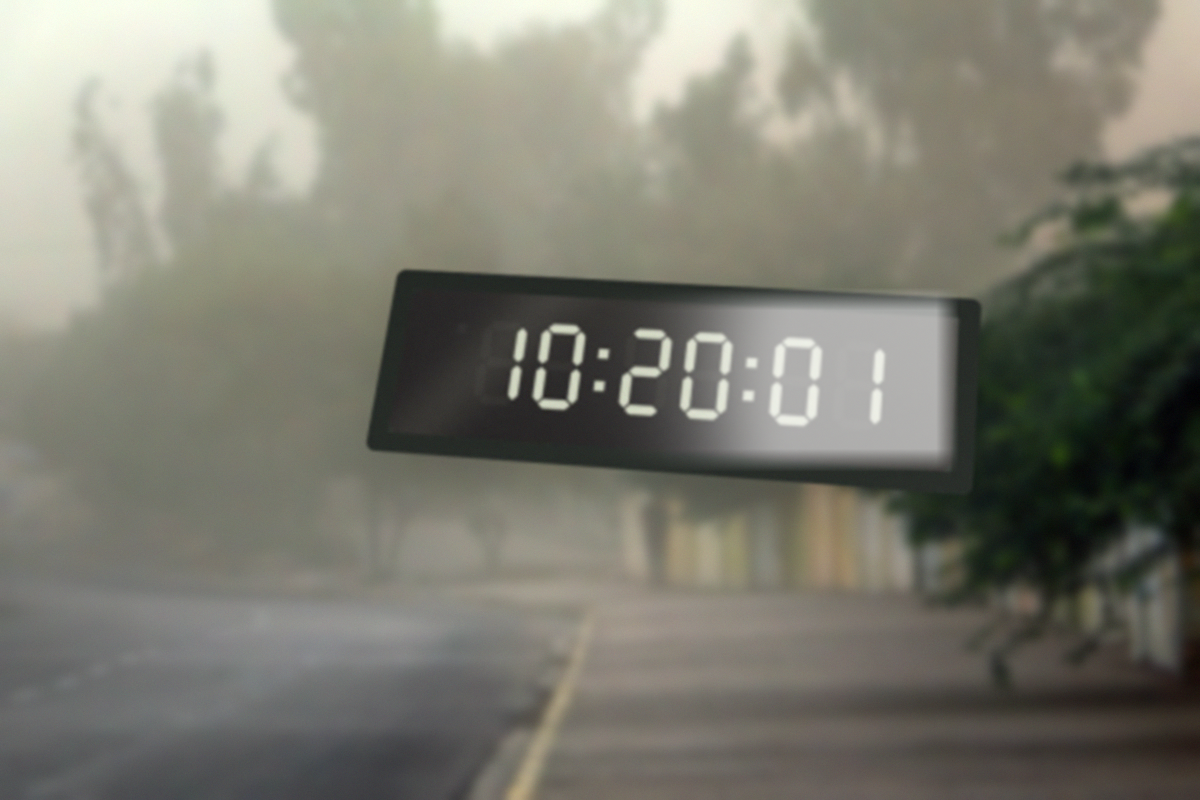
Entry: h=10 m=20 s=1
